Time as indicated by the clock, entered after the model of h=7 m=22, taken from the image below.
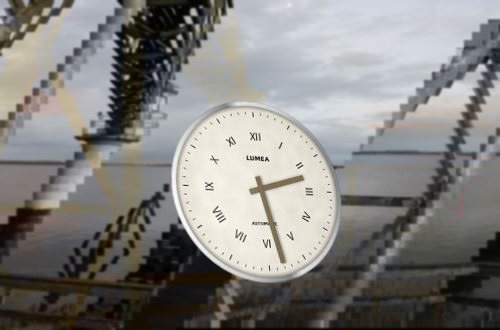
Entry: h=2 m=28
